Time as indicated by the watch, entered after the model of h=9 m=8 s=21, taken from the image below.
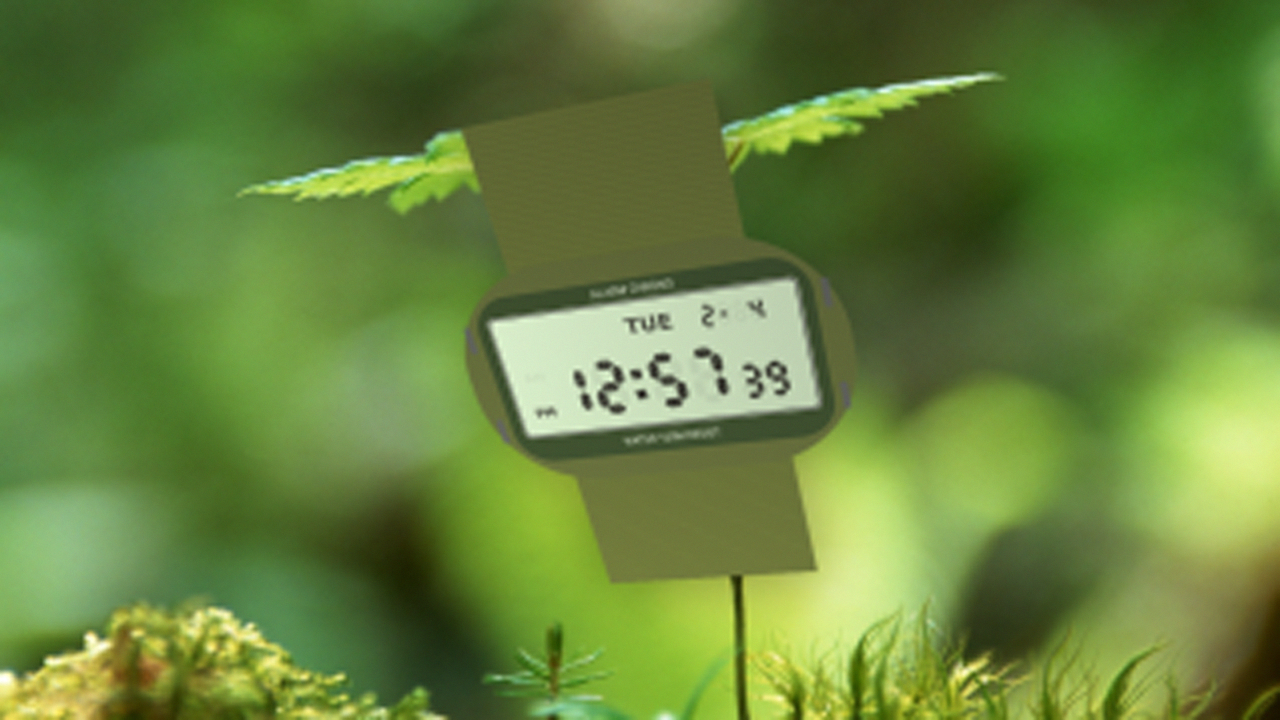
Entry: h=12 m=57 s=39
